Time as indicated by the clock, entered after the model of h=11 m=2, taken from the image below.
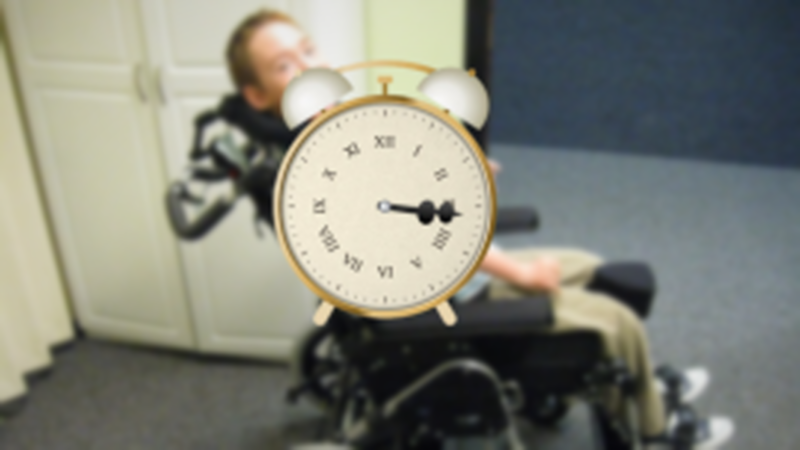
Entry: h=3 m=16
